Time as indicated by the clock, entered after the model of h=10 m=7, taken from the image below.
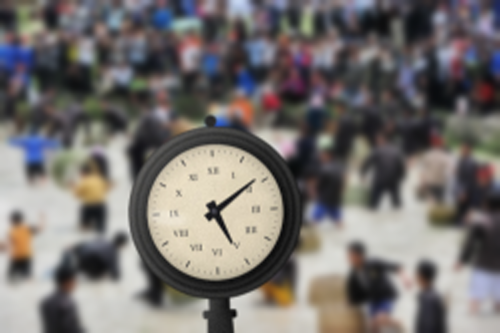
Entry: h=5 m=9
